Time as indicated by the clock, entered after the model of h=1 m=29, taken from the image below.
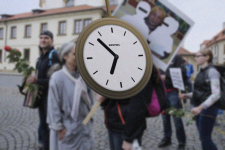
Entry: h=6 m=53
